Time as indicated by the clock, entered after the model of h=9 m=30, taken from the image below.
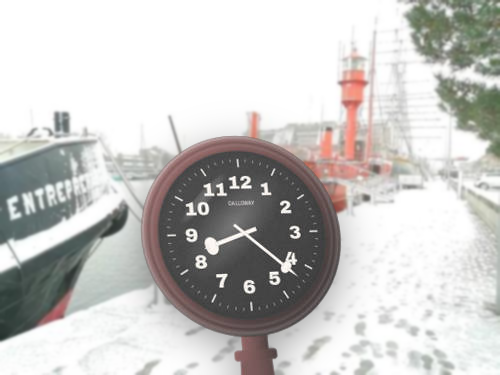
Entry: h=8 m=22
